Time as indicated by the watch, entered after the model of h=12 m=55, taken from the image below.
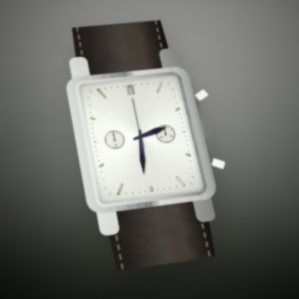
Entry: h=2 m=31
